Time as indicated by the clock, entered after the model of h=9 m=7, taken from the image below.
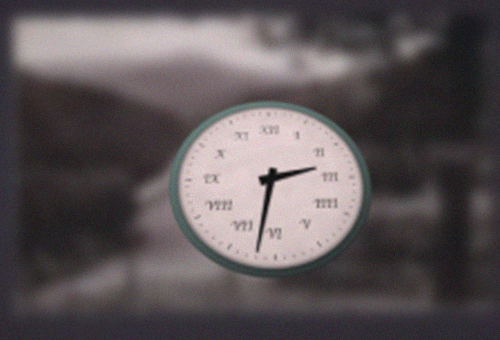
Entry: h=2 m=32
